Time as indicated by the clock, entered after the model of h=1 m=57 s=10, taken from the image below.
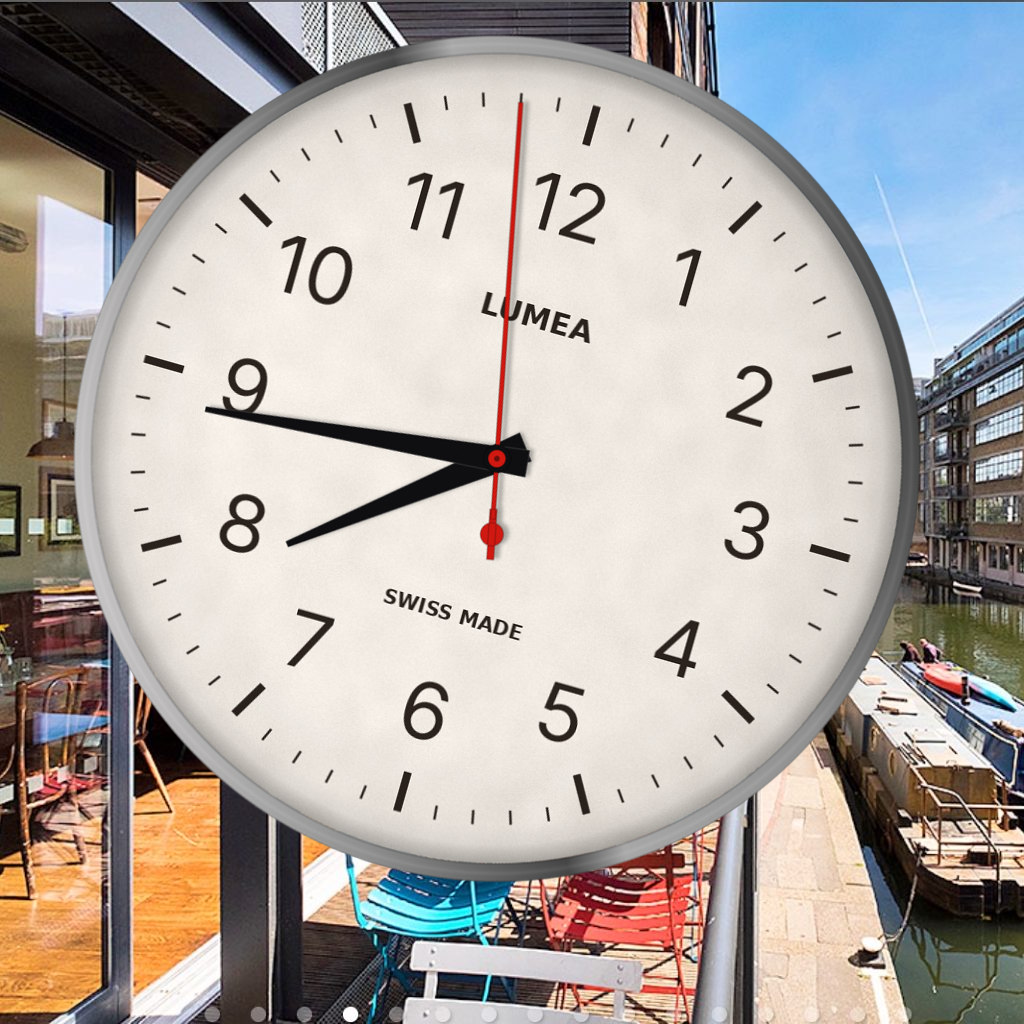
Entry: h=7 m=43 s=58
